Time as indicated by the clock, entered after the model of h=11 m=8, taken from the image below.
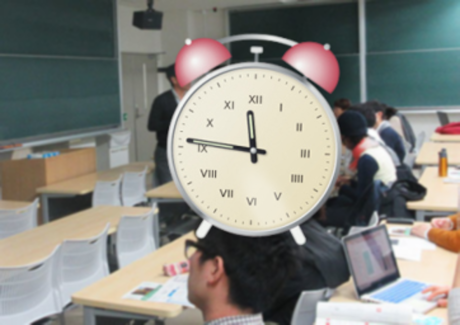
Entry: h=11 m=46
